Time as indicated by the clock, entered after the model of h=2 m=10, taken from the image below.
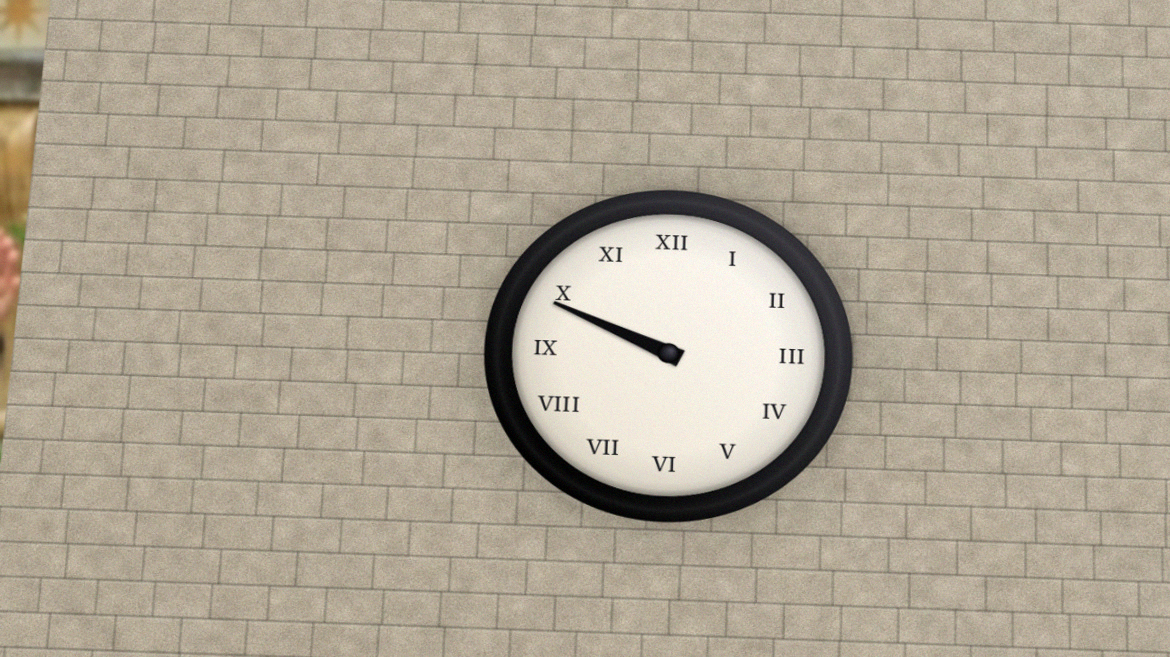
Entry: h=9 m=49
